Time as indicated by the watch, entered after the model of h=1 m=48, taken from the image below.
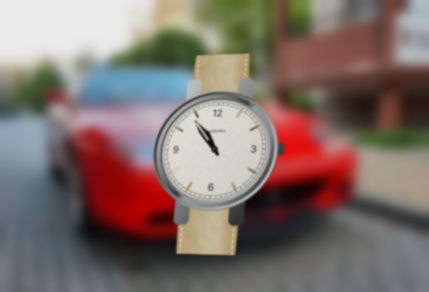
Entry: h=10 m=54
